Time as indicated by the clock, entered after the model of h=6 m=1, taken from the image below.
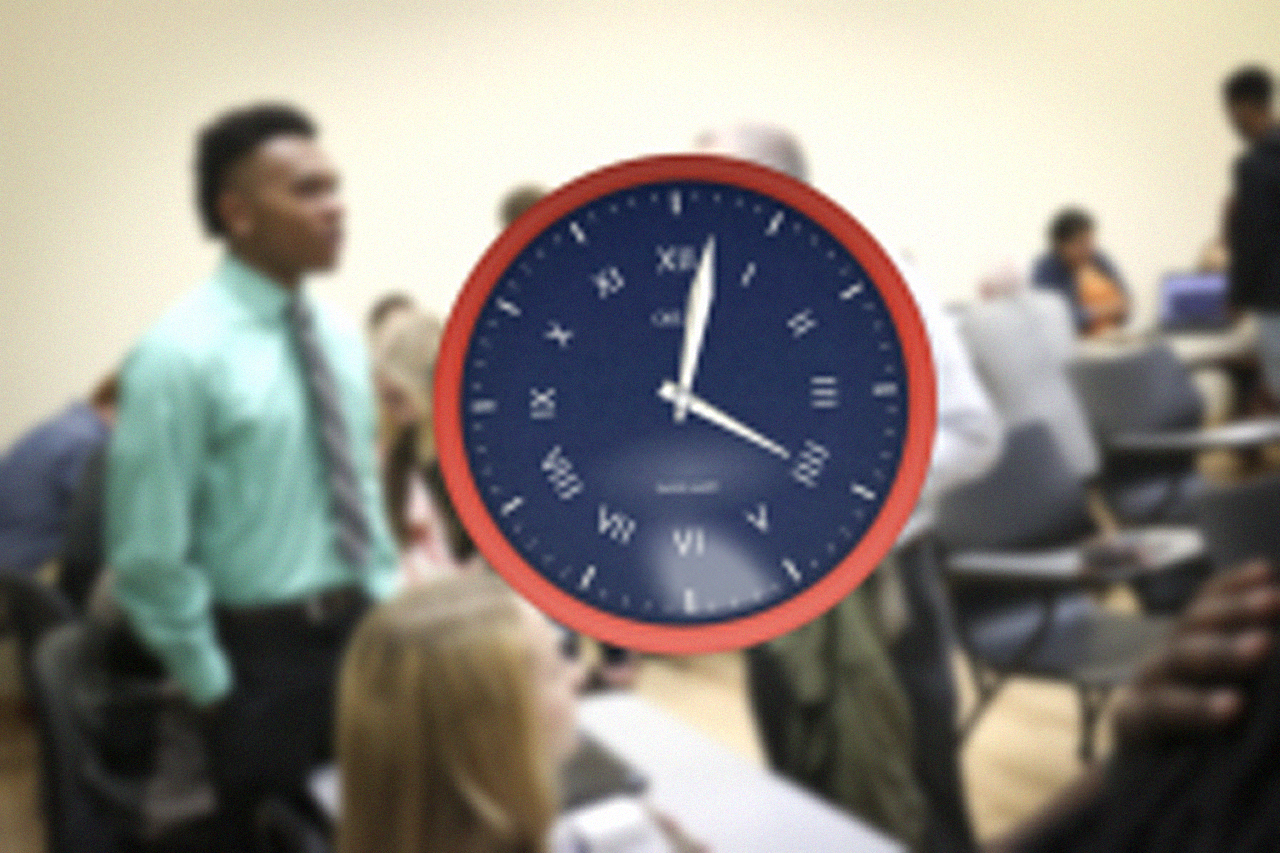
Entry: h=4 m=2
